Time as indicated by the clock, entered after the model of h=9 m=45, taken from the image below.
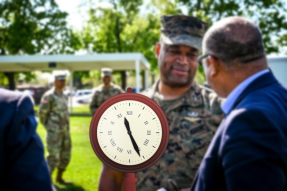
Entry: h=11 m=26
